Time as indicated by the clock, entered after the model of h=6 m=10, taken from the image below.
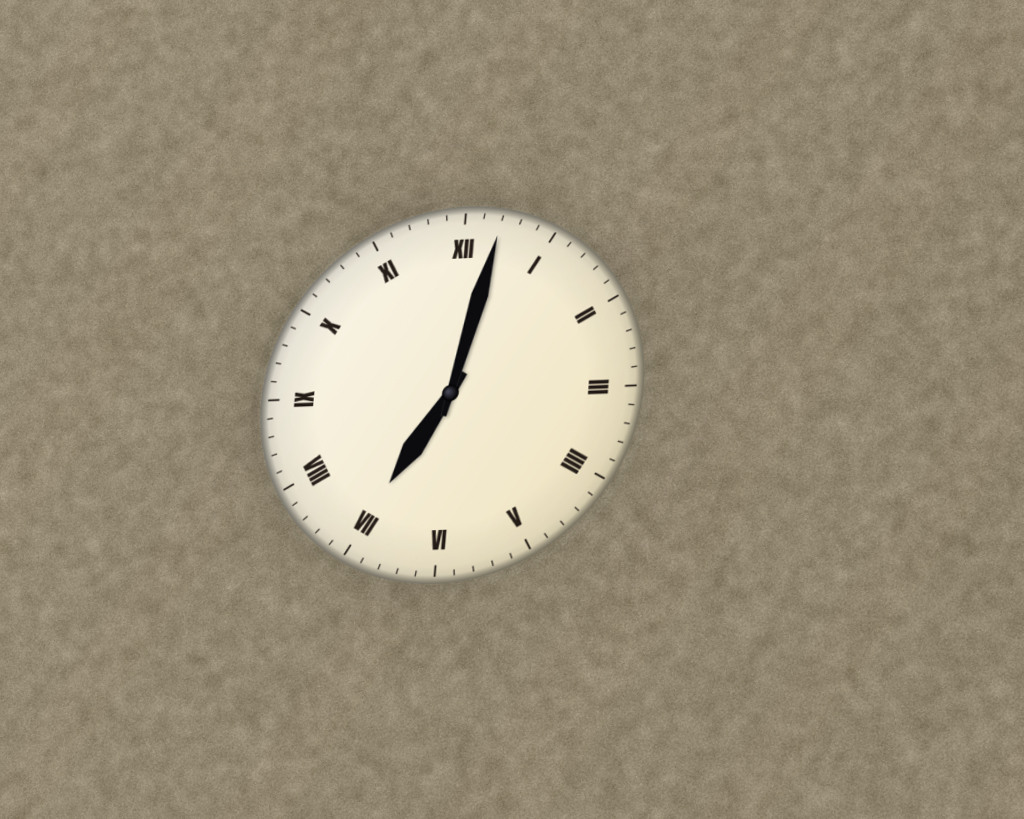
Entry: h=7 m=2
